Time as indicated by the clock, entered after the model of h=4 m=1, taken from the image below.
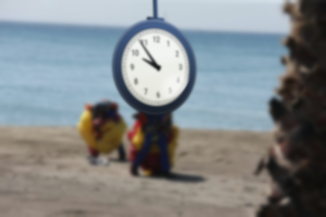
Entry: h=9 m=54
